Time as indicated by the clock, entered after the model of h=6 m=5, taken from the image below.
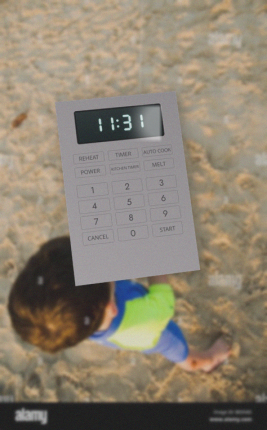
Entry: h=11 m=31
